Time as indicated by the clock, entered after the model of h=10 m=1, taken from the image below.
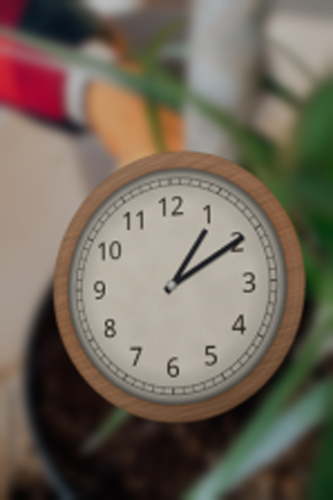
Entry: h=1 m=10
